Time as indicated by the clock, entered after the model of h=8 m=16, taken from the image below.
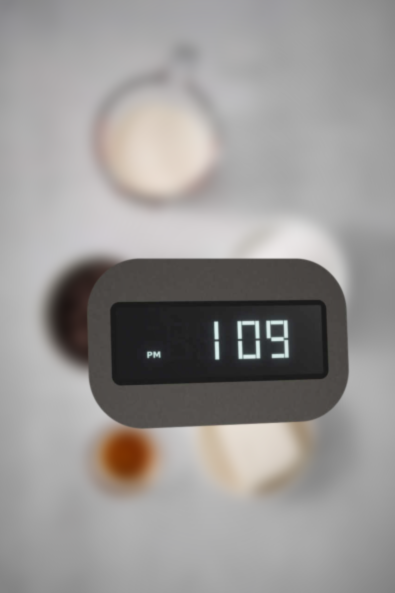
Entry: h=1 m=9
